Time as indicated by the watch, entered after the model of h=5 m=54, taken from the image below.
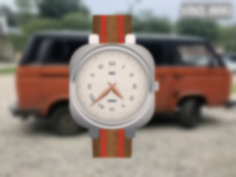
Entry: h=4 m=38
